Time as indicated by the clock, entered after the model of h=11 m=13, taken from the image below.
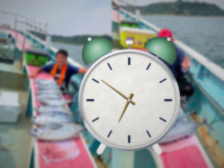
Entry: h=6 m=51
